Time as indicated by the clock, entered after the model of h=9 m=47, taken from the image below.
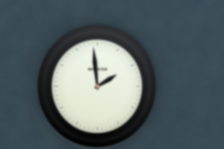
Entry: h=1 m=59
